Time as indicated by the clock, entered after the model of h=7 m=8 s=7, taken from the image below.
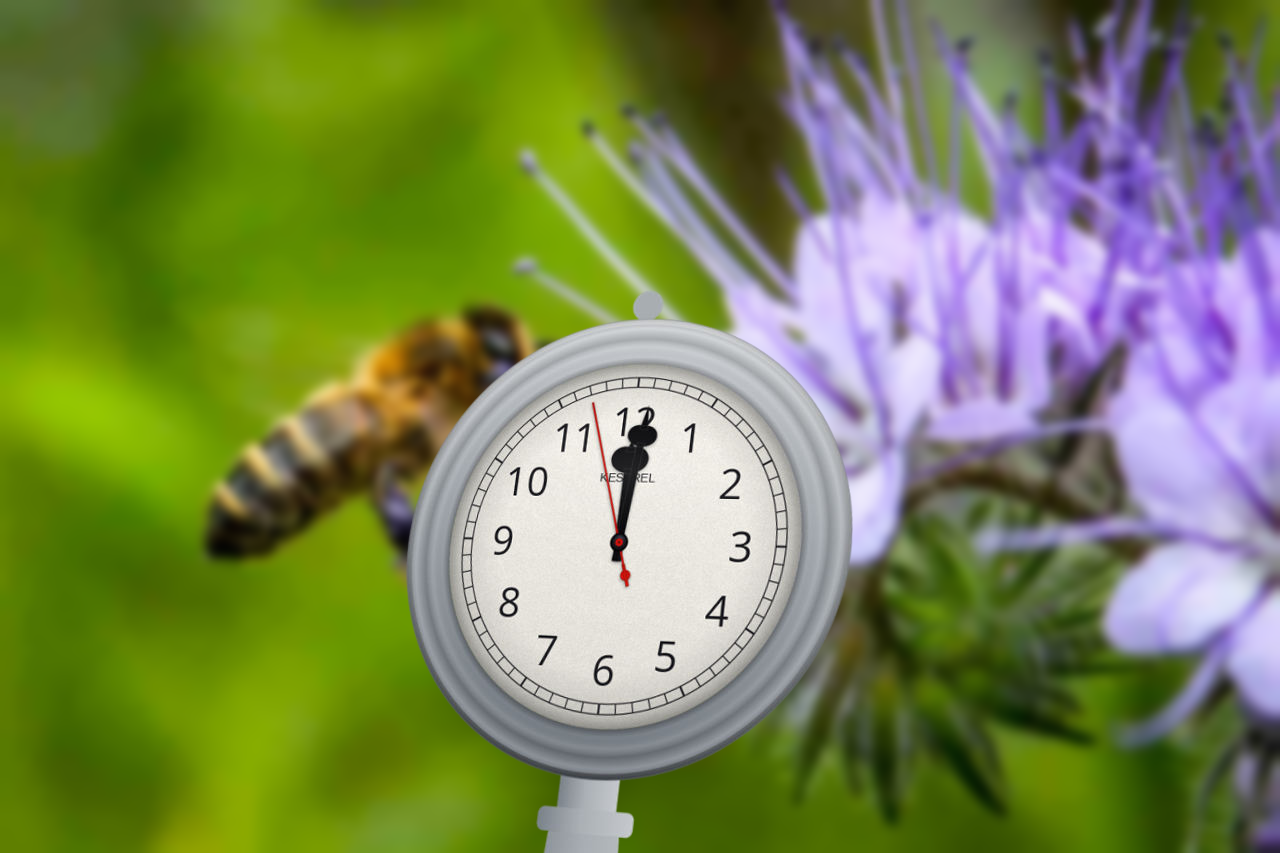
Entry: h=12 m=0 s=57
